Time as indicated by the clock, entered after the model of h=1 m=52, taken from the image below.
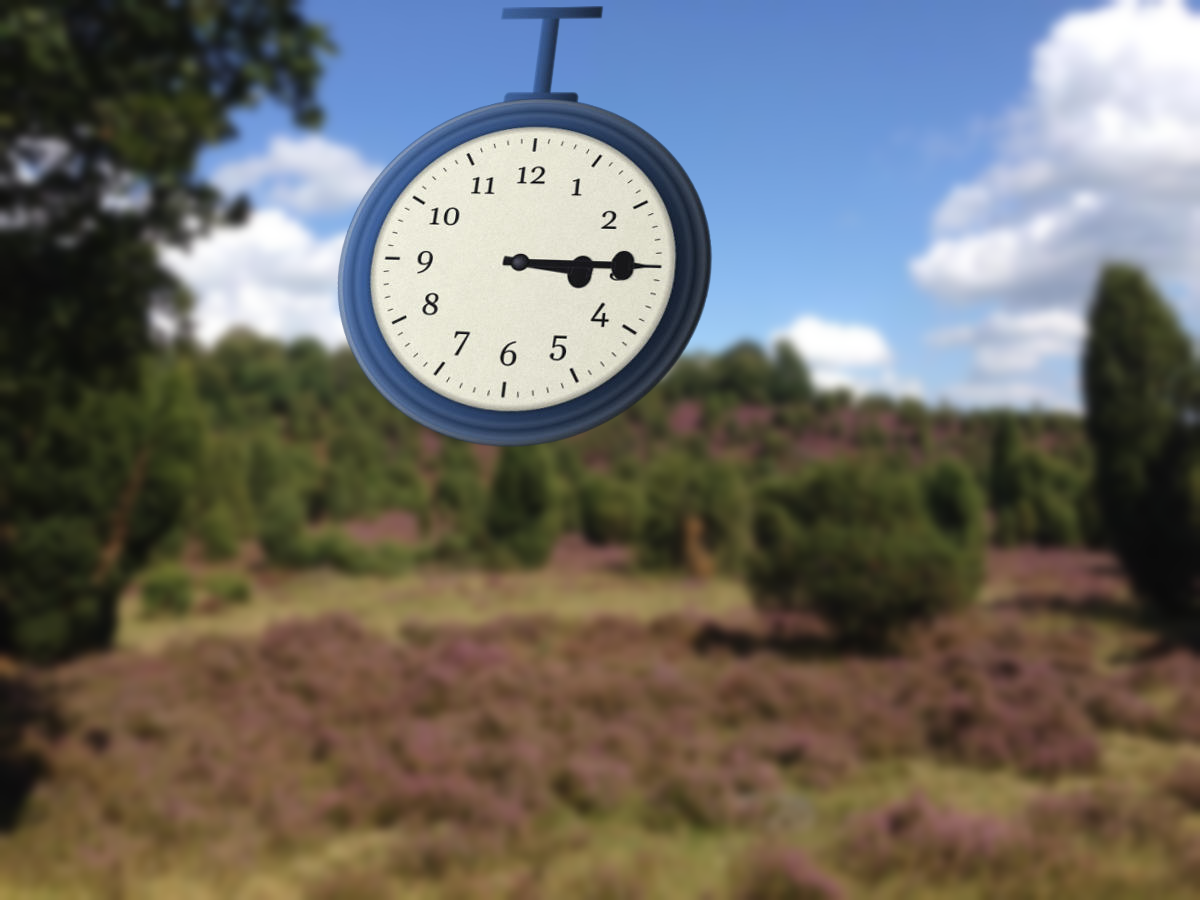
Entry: h=3 m=15
